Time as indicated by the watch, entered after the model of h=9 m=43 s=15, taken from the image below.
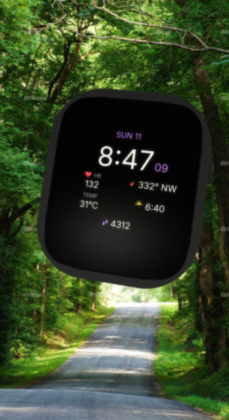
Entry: h=8 m=47 s=9
